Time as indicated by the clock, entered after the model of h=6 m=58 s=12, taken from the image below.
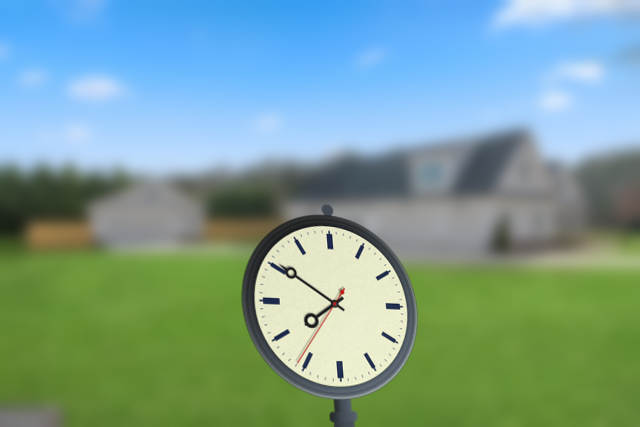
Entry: h=7 m=50 s=36
